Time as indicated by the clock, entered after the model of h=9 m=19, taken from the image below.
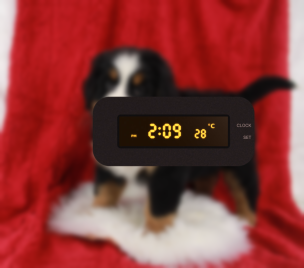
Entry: h=2 m=9
